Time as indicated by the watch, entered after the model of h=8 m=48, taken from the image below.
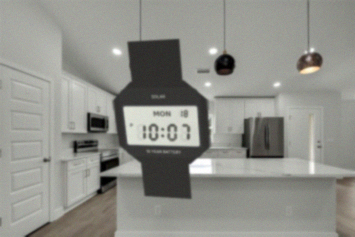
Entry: h=10 m=7
